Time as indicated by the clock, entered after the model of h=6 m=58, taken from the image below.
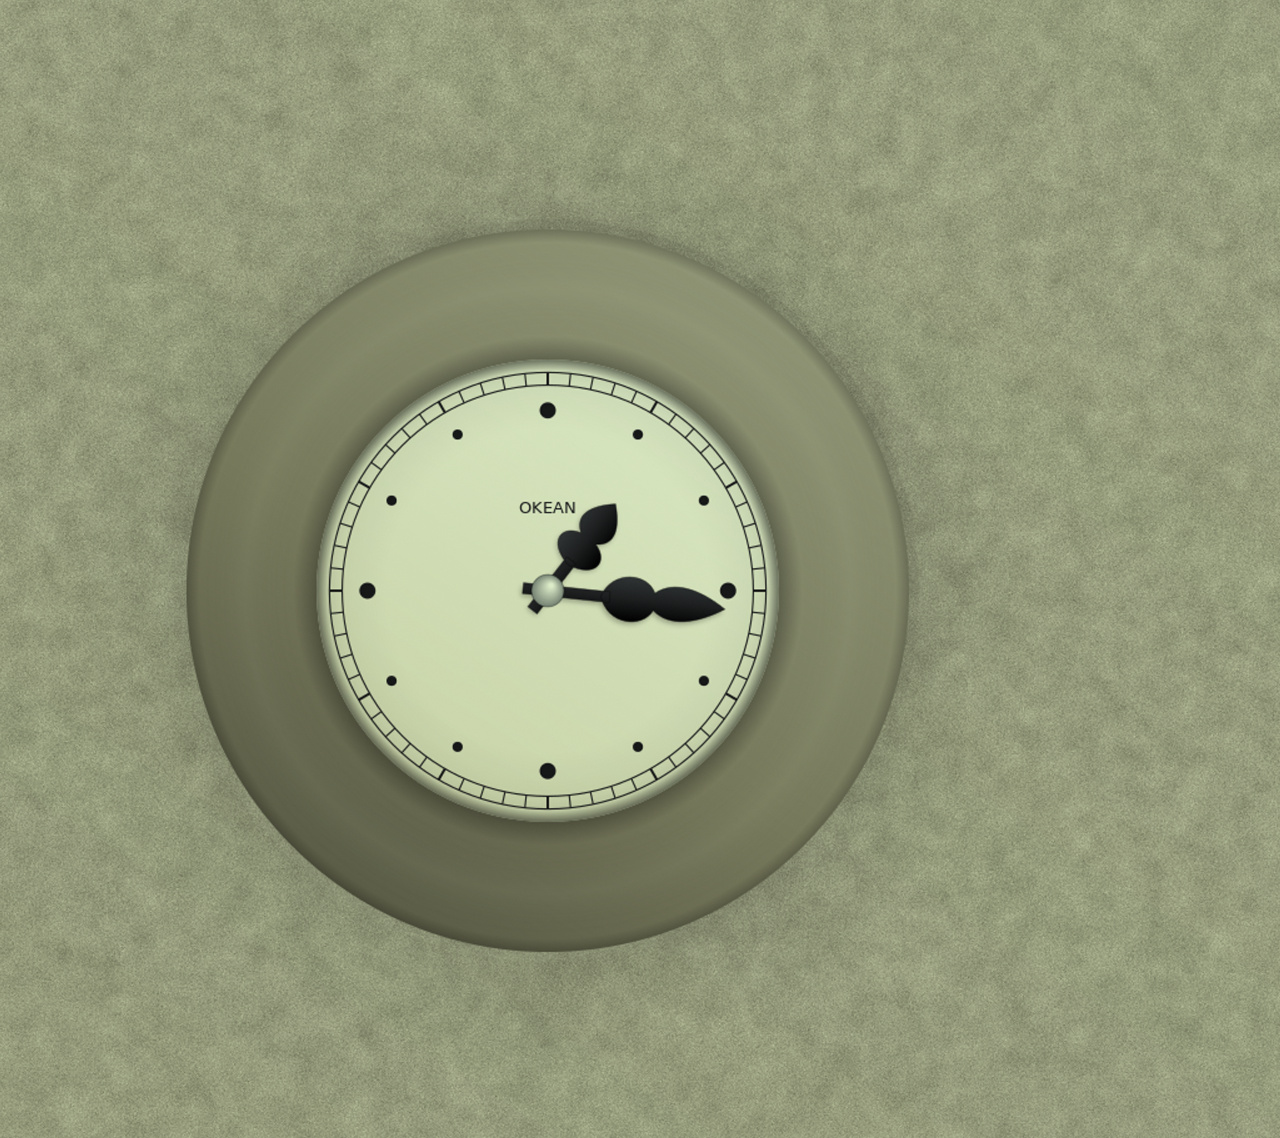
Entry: h=1 m=16
